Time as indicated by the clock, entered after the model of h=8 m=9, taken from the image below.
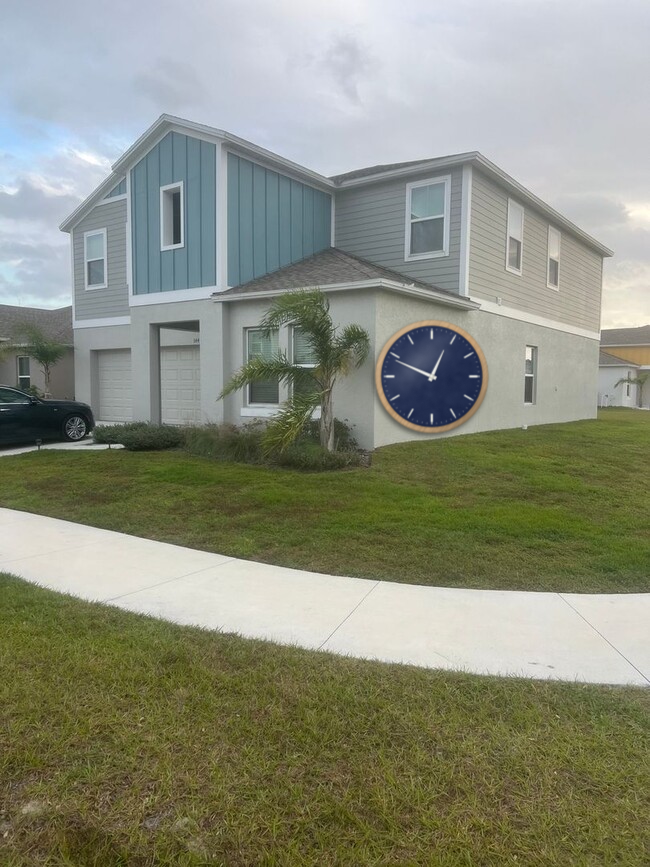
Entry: h=12 m=49
